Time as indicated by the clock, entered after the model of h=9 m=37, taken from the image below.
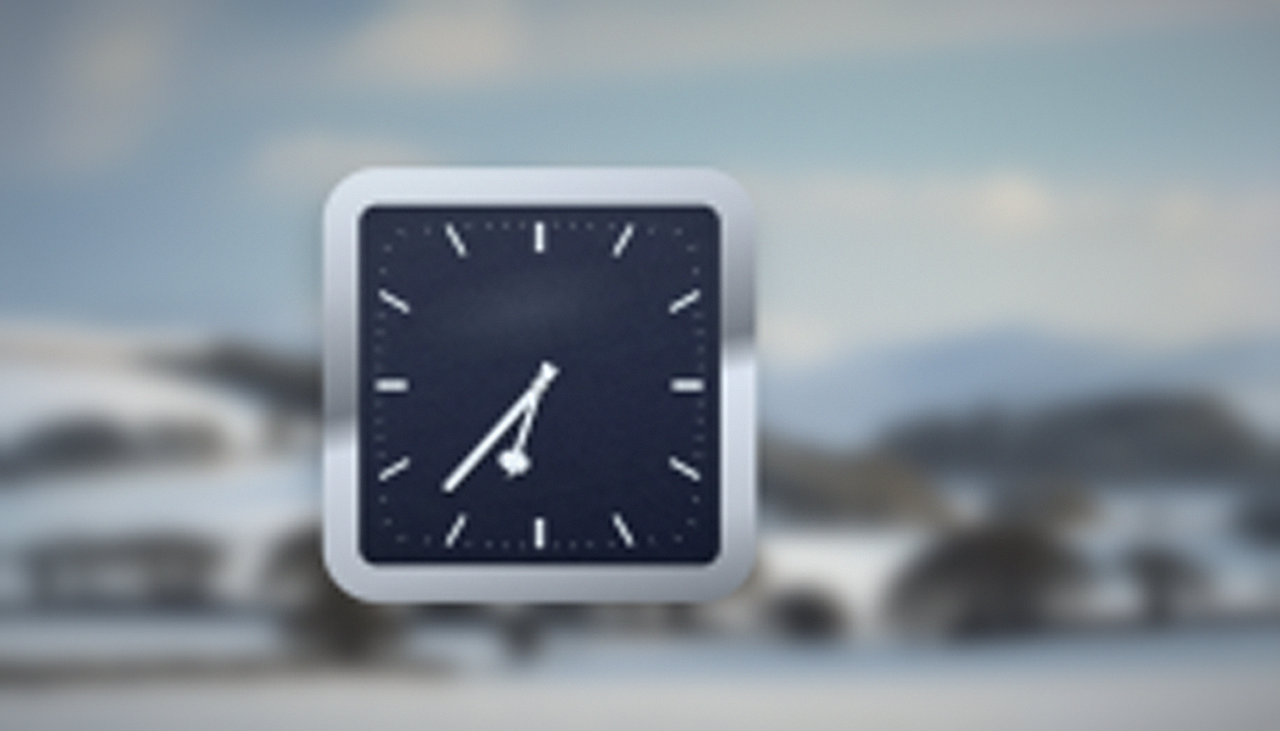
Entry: h=6 m=37
